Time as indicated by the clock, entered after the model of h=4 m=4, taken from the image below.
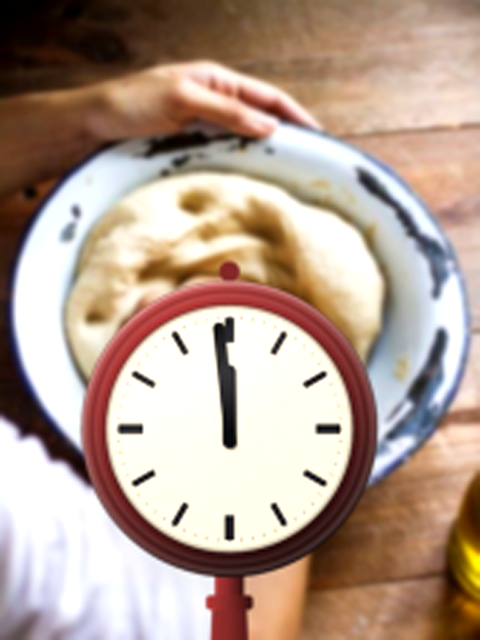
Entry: h=11 m=59
